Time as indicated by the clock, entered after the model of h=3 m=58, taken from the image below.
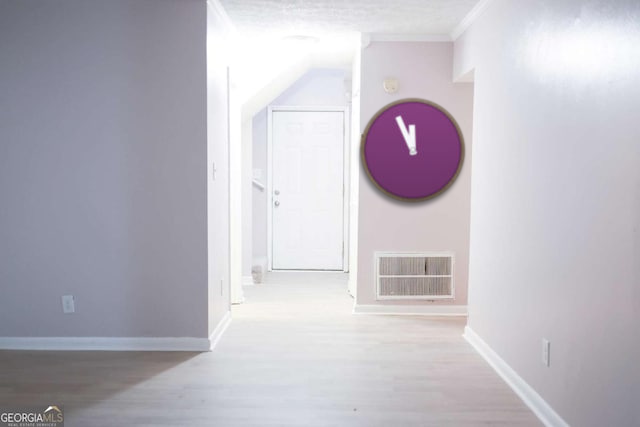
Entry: h=11 m=56
